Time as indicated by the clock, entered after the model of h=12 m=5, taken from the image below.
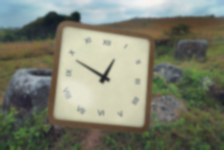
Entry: h=12 m=49
